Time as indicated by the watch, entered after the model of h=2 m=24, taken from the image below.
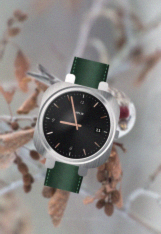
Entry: h=8 m=56
